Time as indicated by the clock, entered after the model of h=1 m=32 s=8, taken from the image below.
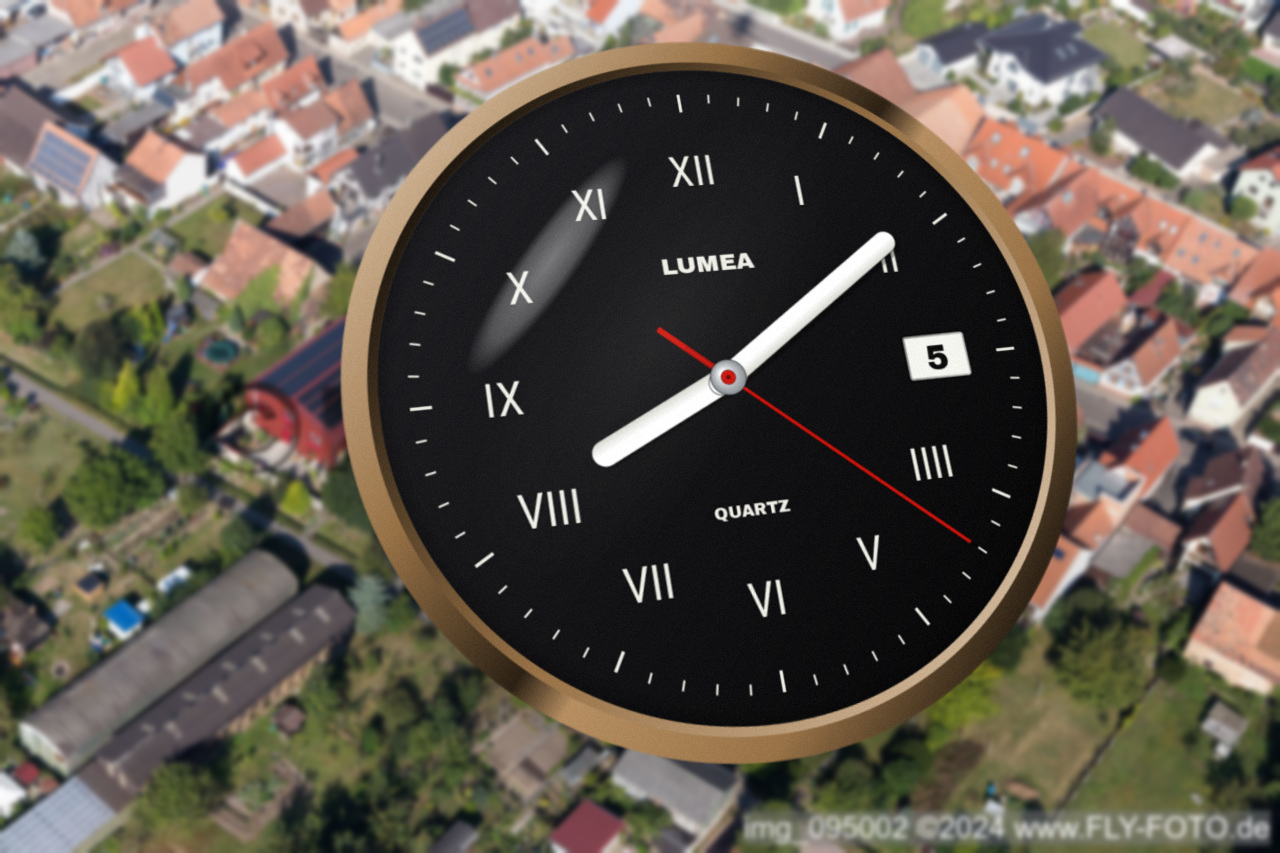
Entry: h=8 m=9 s=22
